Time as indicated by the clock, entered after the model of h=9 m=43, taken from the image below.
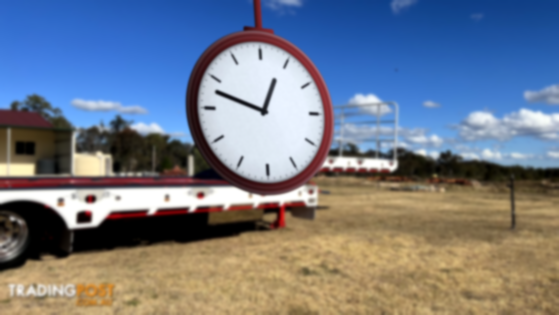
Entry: h=12 m=48
